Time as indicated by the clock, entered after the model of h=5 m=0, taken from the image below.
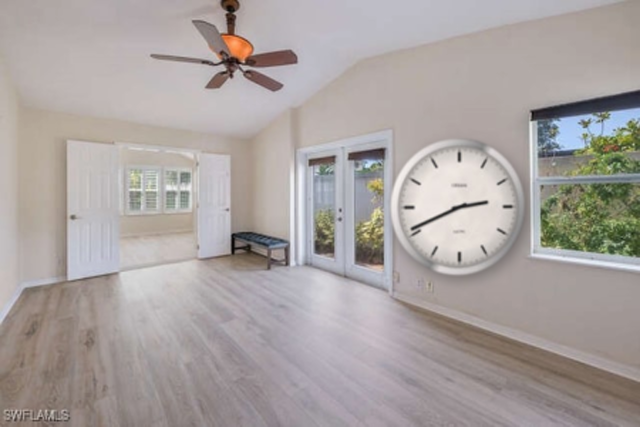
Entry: h=2 m=41
